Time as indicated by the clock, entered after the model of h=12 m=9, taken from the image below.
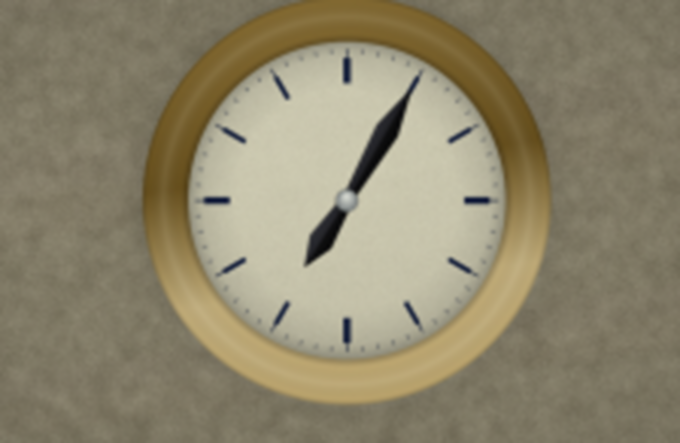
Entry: h=7 m=5
